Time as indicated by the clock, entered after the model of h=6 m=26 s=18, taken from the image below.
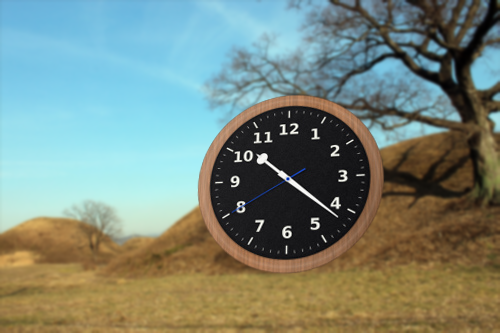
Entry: h=10 m=21 s=40
